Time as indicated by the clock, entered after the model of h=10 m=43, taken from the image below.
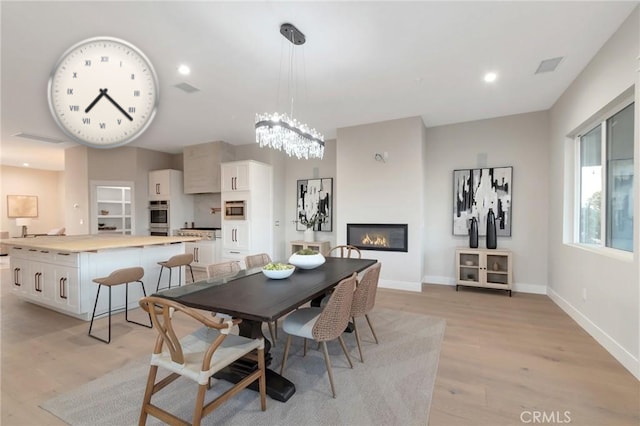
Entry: h=7 m=22
